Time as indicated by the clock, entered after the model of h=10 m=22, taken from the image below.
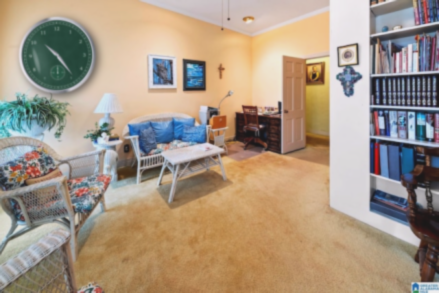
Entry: h=10 m=24
